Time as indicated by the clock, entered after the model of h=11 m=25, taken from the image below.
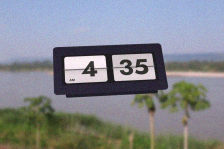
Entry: h=4 m=35
